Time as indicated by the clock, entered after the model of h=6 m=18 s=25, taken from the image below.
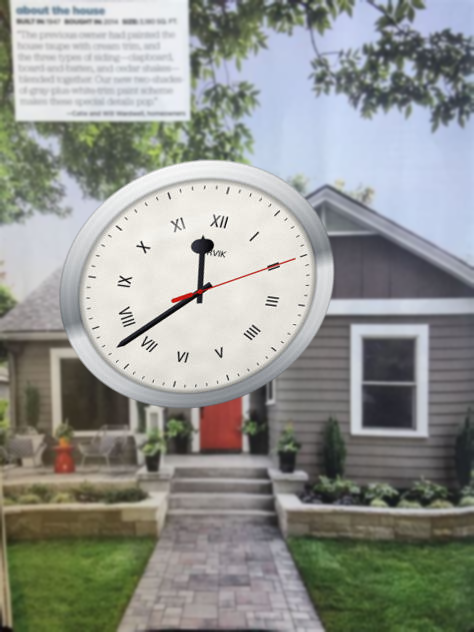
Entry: h=11 m=37 s=10
